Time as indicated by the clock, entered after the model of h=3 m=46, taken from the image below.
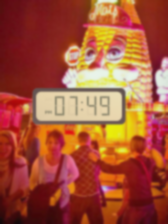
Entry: h=7 m=49
